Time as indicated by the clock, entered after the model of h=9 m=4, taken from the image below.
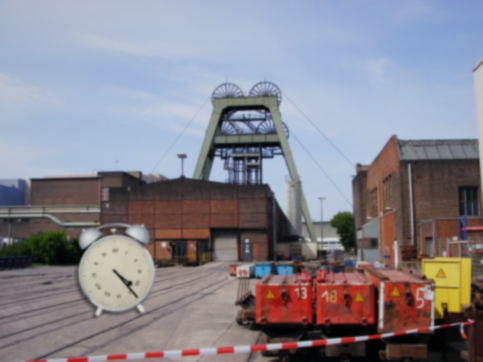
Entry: h=4 m=24
